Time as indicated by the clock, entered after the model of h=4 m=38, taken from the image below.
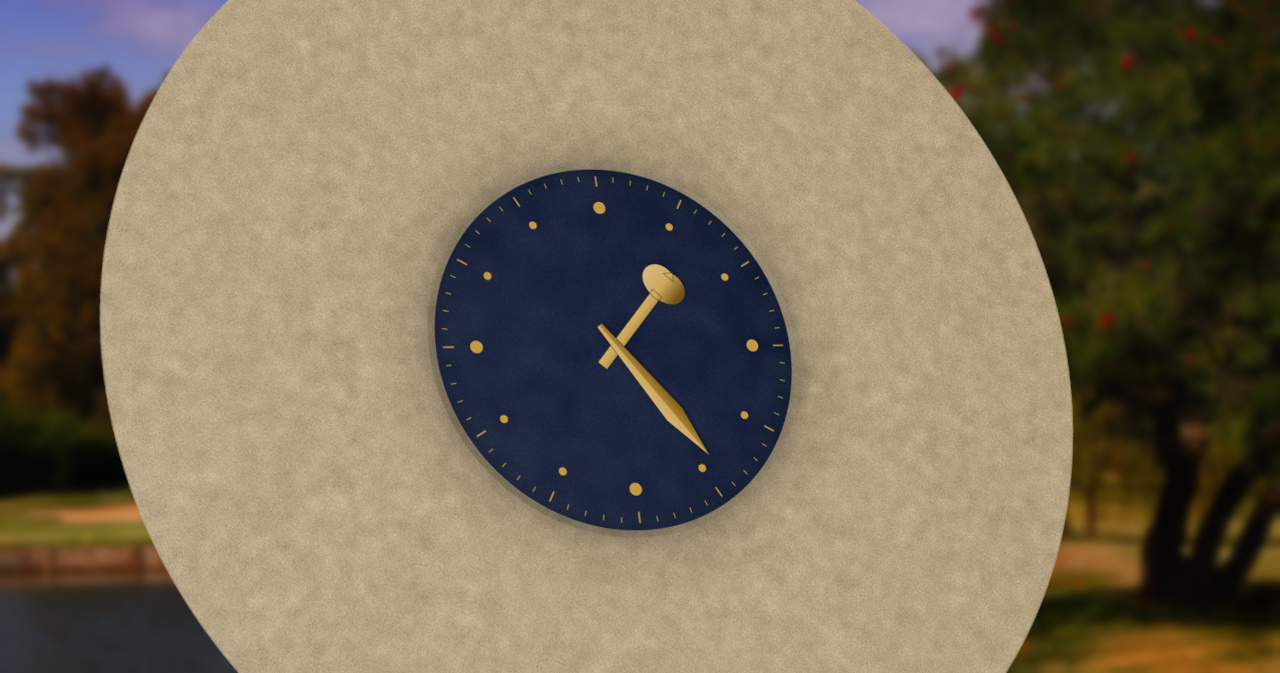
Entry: h=1 m=24
